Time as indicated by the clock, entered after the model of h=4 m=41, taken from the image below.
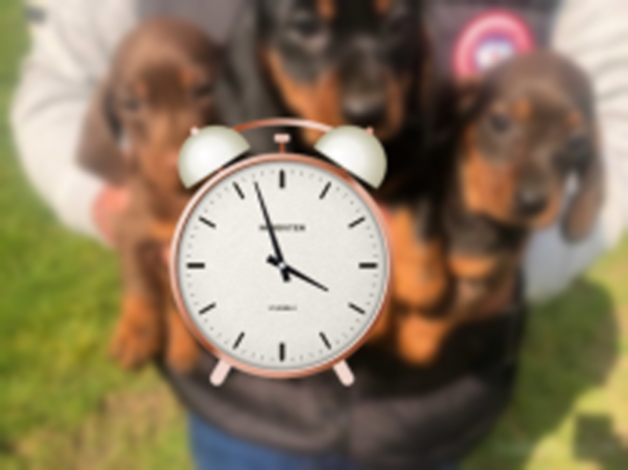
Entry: h=3 m=57
